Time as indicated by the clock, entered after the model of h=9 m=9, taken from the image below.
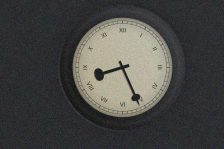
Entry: h=8 m=26
